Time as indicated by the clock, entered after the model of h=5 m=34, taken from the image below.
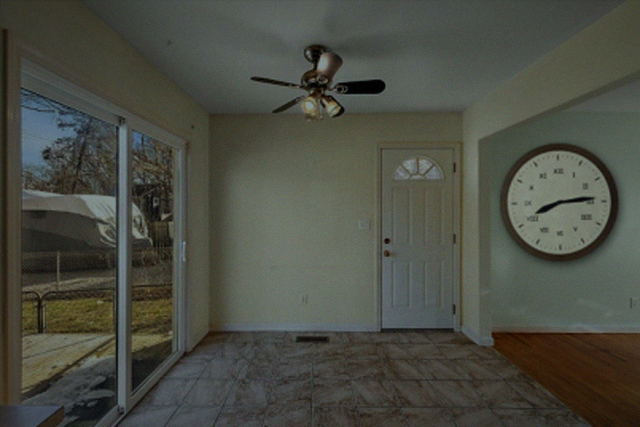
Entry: h=8 m=14
